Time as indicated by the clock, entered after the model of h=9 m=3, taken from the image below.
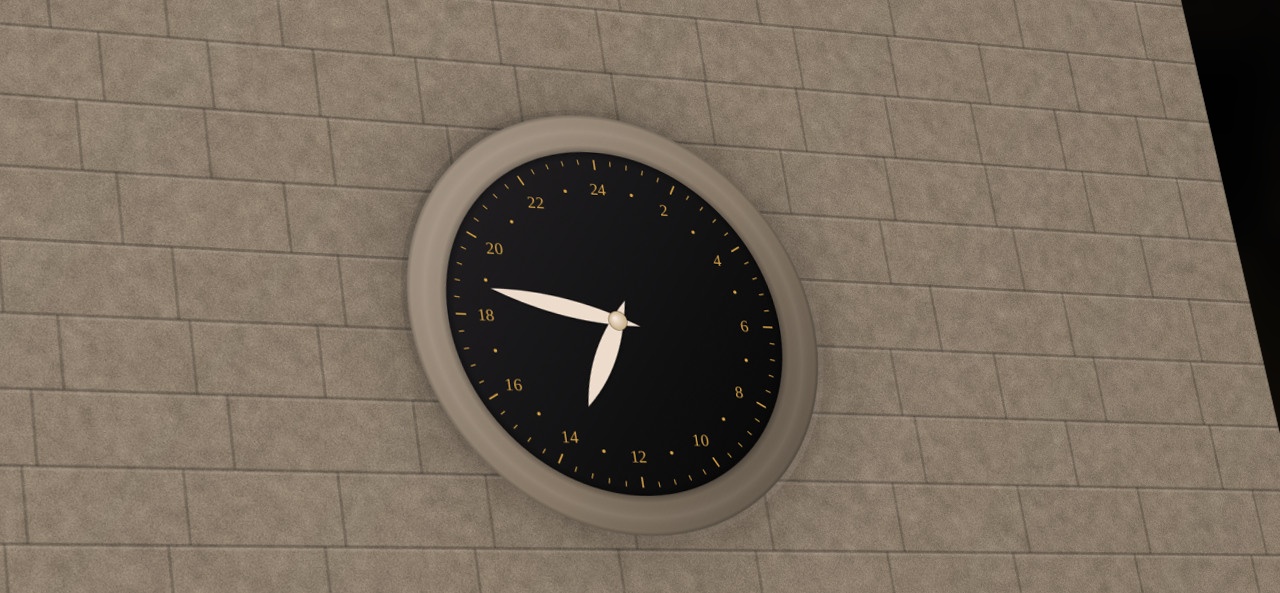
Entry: h=13 m=47
